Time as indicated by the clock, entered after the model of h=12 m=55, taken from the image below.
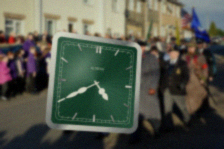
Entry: h=4 m=40
